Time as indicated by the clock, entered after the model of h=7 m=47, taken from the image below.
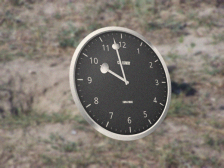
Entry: h=9 m=58
